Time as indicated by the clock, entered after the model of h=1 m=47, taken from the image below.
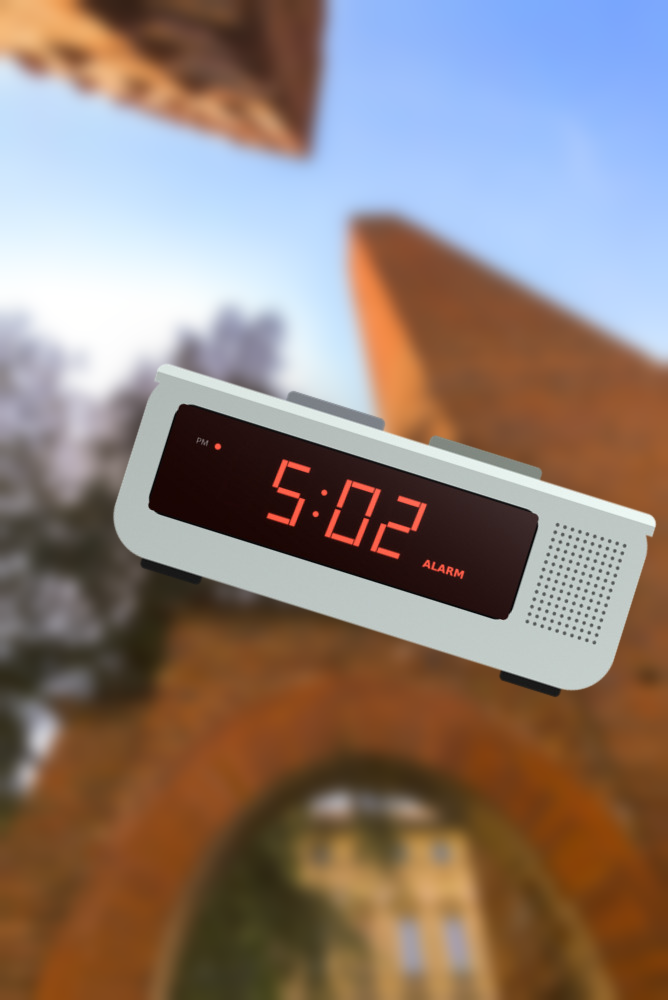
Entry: h=5 m=2
